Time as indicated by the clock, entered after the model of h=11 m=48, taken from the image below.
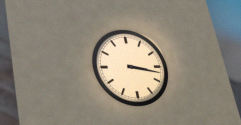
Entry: h=3 m=17
